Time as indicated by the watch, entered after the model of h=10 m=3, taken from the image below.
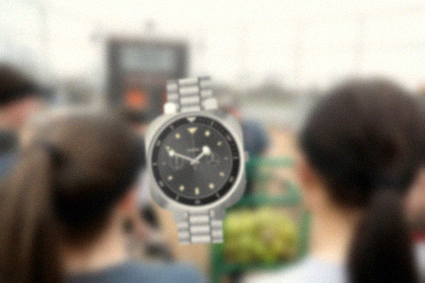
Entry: h=1 m=49
